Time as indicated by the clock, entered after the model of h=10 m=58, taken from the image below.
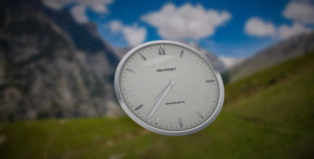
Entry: h=7 m=37
